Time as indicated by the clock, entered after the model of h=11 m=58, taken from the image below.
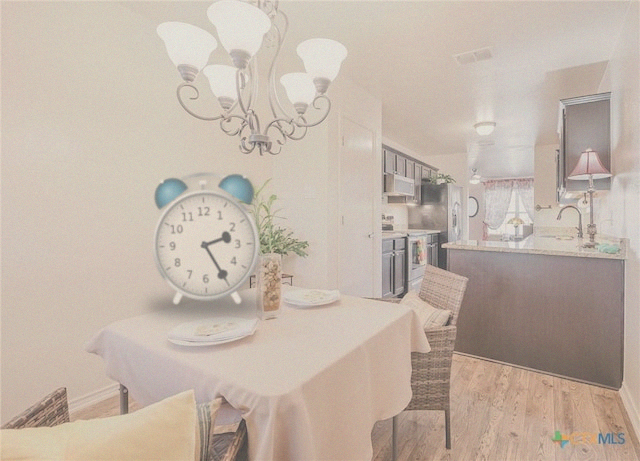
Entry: h=2 m=25
